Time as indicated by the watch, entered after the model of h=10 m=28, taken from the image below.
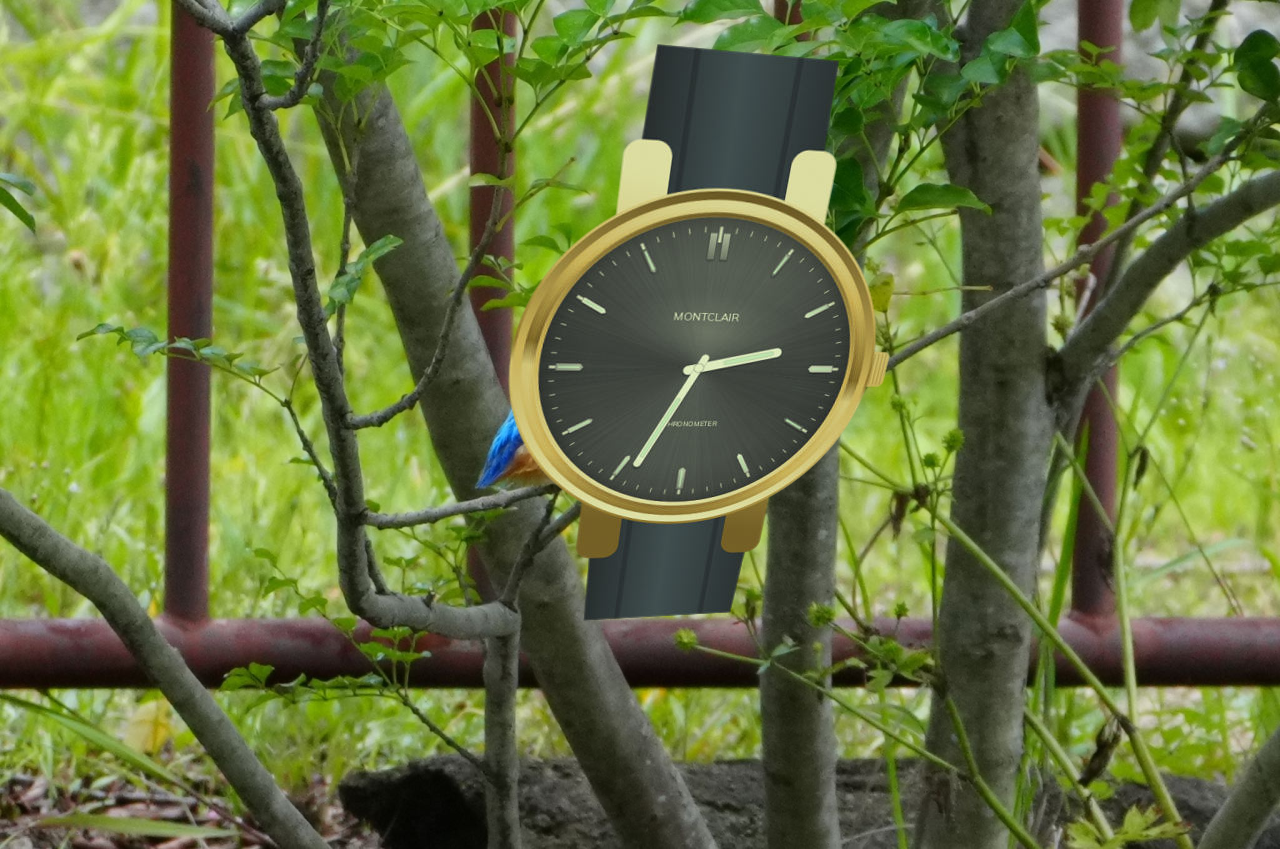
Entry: h=2 m=34
